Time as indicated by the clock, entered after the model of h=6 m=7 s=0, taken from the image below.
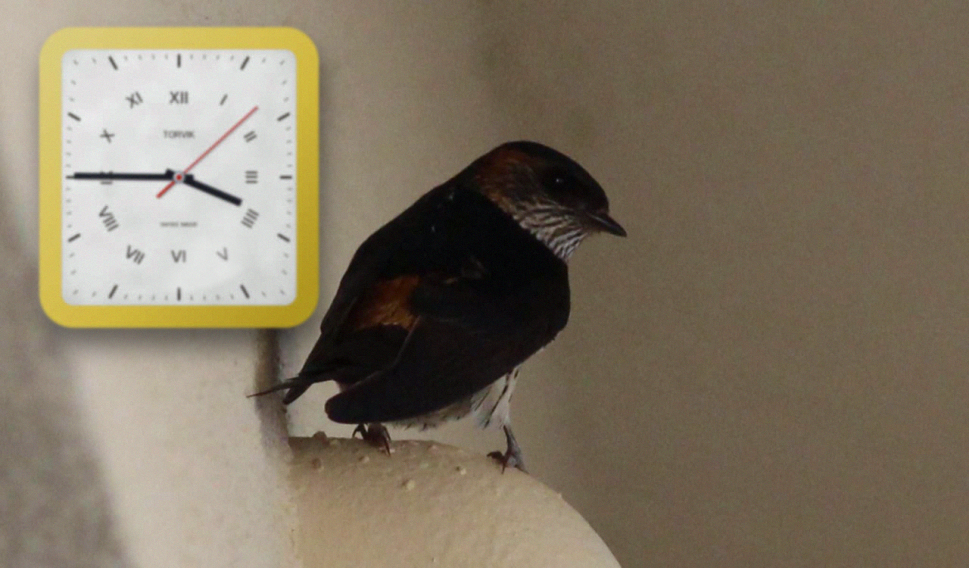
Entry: h=3 m=45 s=8
